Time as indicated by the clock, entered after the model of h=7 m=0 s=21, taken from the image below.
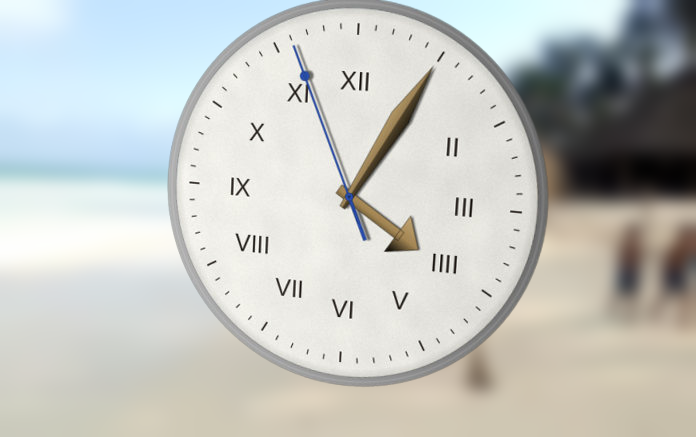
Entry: h=4 m=4 s=56
